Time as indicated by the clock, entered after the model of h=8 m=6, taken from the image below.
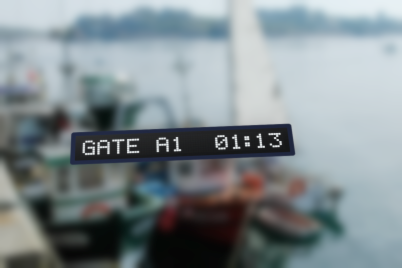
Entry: h=1 m=13
